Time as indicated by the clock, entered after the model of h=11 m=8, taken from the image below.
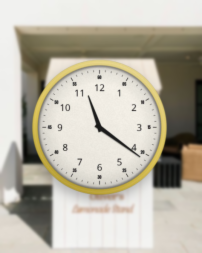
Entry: h=11 m=21
